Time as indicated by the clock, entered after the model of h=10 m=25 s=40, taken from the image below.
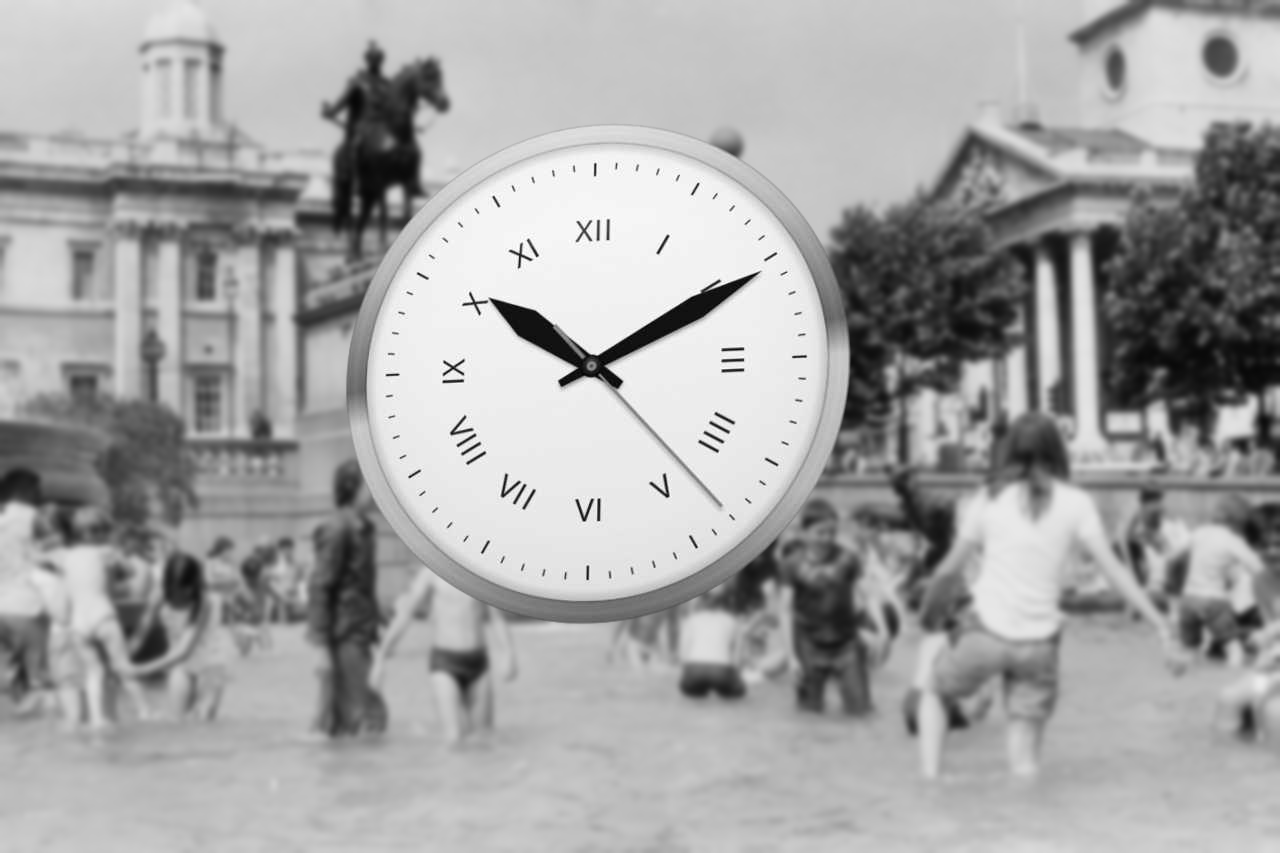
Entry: h=10 m=10 s=23
